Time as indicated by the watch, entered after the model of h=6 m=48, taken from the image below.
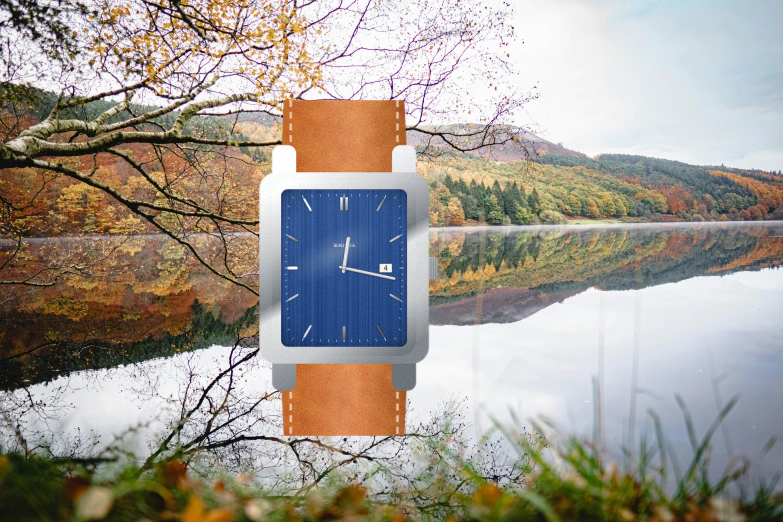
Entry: h=12 m=17
